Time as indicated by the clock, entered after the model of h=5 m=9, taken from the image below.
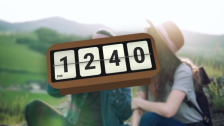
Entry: h=12 m=40
